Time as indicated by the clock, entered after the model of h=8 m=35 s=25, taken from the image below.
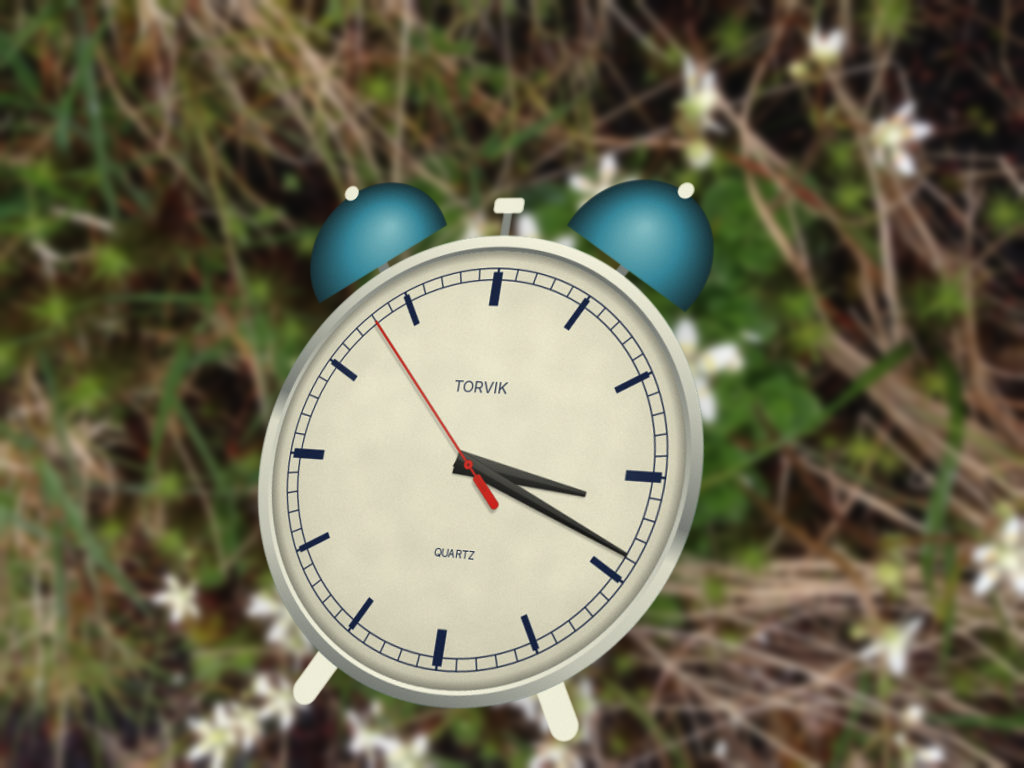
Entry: h=3 m=18 s=53
